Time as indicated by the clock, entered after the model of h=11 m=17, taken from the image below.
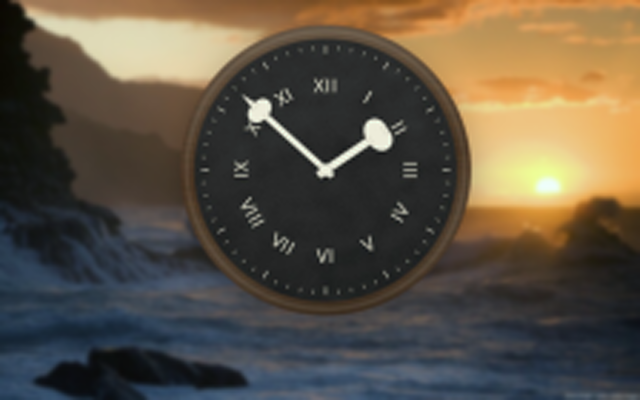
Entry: h=1 m=52
